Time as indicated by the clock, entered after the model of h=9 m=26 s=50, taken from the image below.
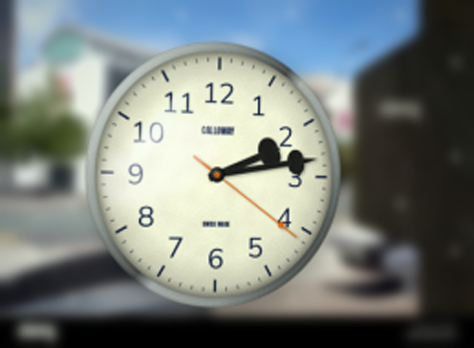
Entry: h=2 m=13 s=21
